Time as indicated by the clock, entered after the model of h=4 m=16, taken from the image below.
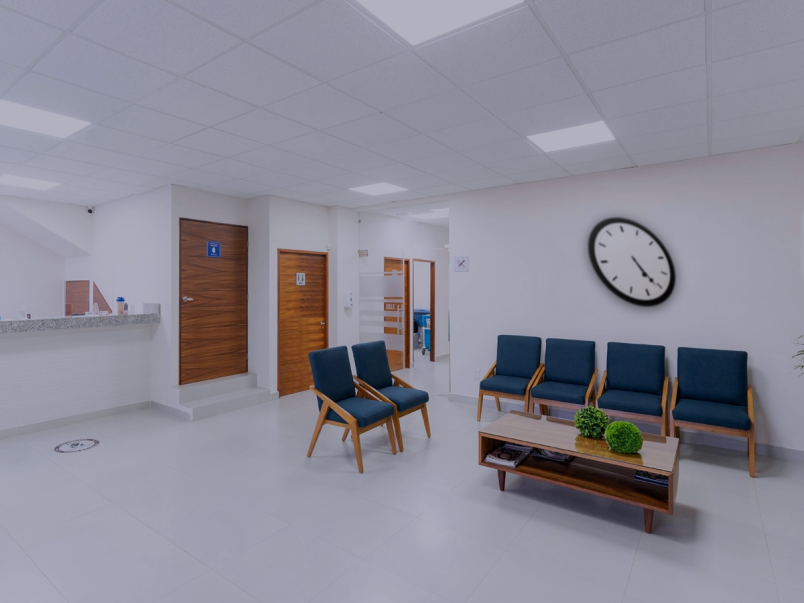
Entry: h=5 m=26
